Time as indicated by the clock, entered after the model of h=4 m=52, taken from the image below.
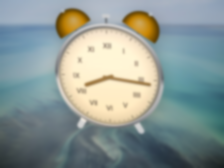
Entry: h=8 m=16
